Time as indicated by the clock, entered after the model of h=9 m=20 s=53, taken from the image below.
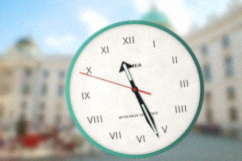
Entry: h=11 m=26 s=49
